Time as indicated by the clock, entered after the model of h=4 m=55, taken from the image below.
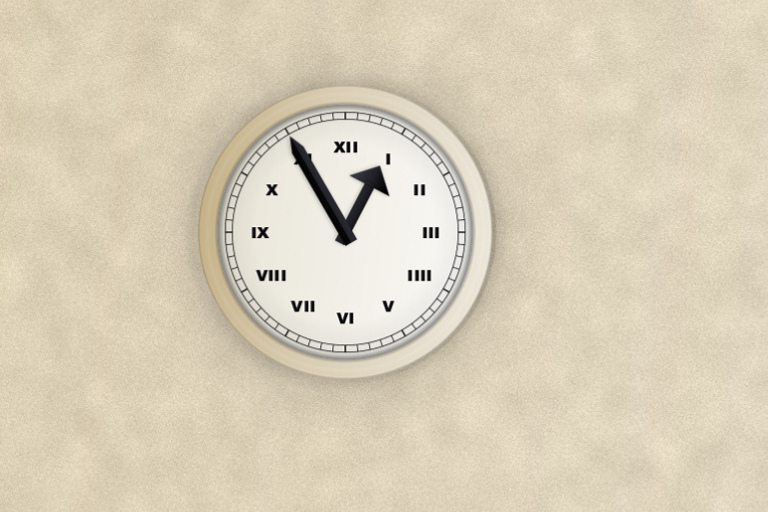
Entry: h=12 m=55
